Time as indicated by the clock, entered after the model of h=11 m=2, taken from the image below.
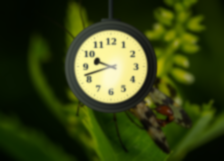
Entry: h=9 m=42
